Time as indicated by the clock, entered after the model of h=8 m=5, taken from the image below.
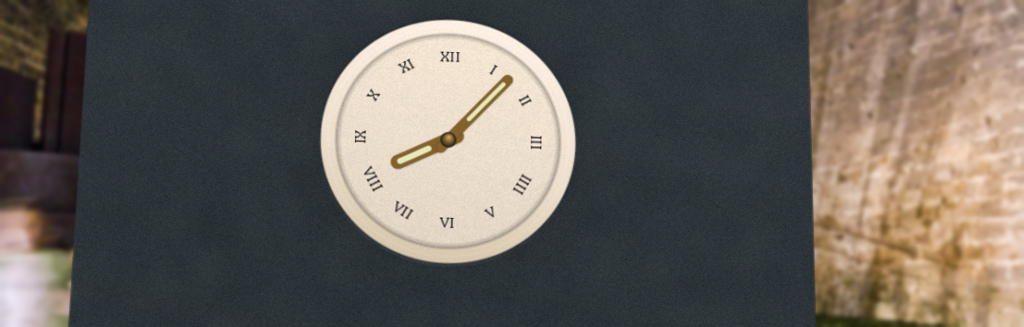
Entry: h=8 m=7
